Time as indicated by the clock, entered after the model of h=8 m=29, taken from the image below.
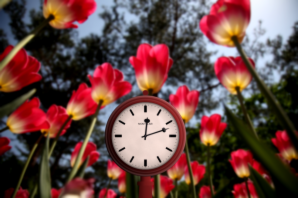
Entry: h=12 m=12
